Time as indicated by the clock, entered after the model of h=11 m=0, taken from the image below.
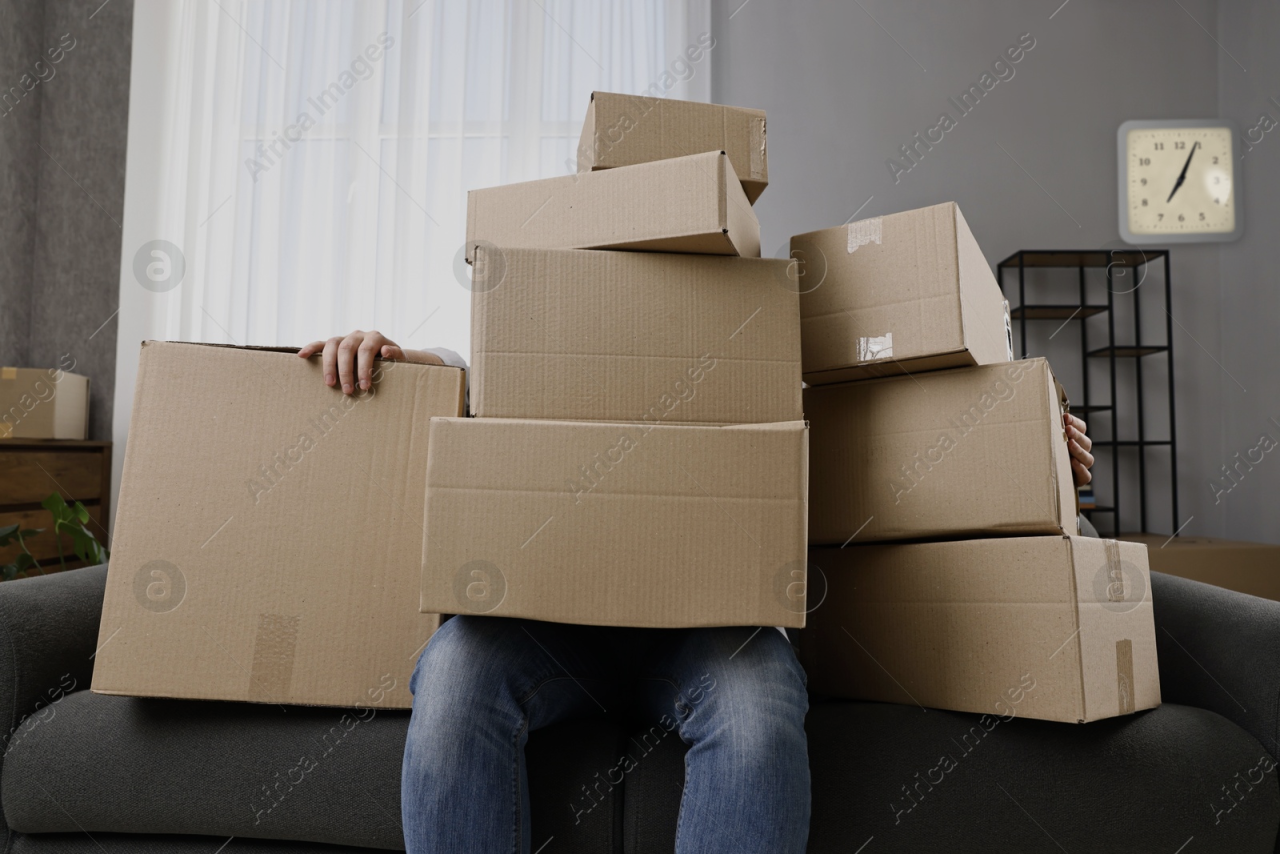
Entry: h=7 m=4
